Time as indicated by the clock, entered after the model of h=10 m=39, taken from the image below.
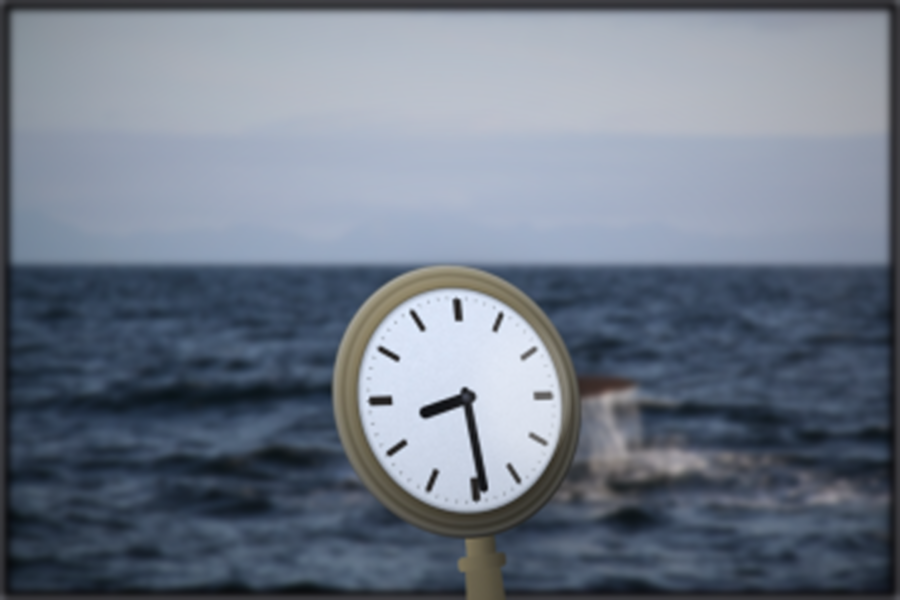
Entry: h=8 m=29
